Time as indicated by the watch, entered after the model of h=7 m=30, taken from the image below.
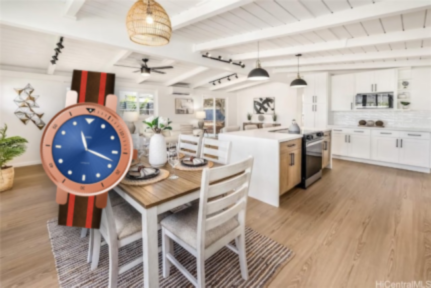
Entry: h=11 m=18
